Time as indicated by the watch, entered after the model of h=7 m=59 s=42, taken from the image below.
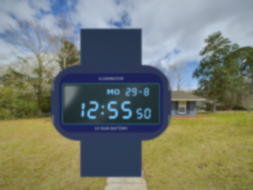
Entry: h=12 m=55 s=50
